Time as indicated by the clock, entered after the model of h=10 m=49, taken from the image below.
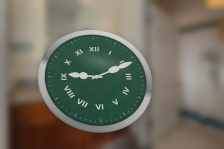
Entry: h=9 m=11
